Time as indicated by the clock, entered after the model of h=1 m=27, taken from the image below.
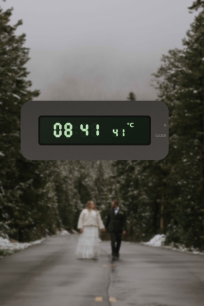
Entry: h=8 m=41
